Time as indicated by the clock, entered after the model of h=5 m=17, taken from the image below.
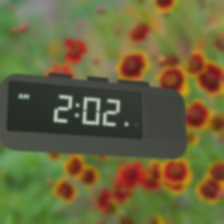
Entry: h=2 m=2
